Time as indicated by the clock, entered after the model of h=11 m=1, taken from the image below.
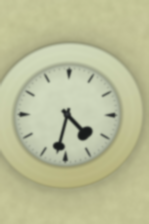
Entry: h=4 m=32
